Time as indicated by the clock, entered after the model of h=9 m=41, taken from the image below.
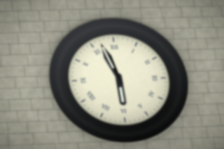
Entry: h=5 m=57
